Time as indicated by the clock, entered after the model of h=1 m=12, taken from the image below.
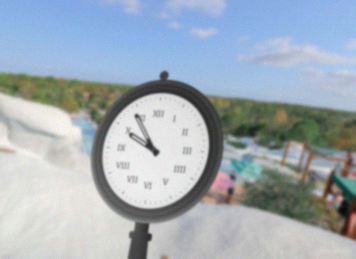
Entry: h=9 m=54
